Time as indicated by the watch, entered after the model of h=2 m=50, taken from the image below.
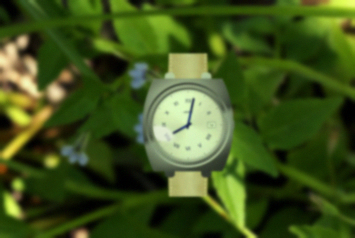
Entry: h=8 m=2
